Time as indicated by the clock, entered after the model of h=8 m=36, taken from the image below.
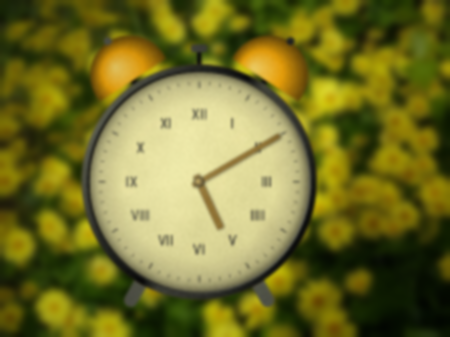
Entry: h=5 m=10
